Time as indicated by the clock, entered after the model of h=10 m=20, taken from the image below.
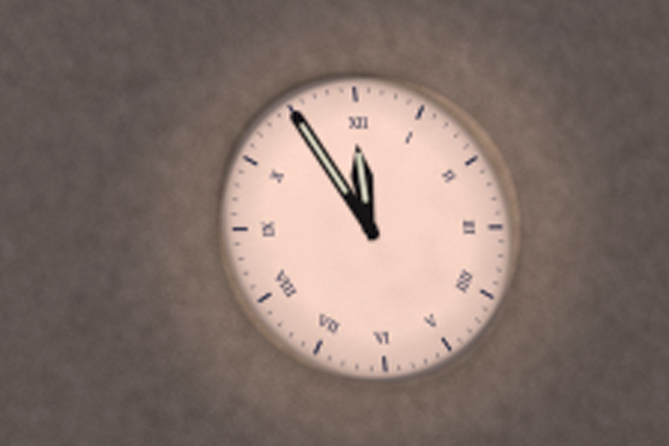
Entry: h=11 m=55
